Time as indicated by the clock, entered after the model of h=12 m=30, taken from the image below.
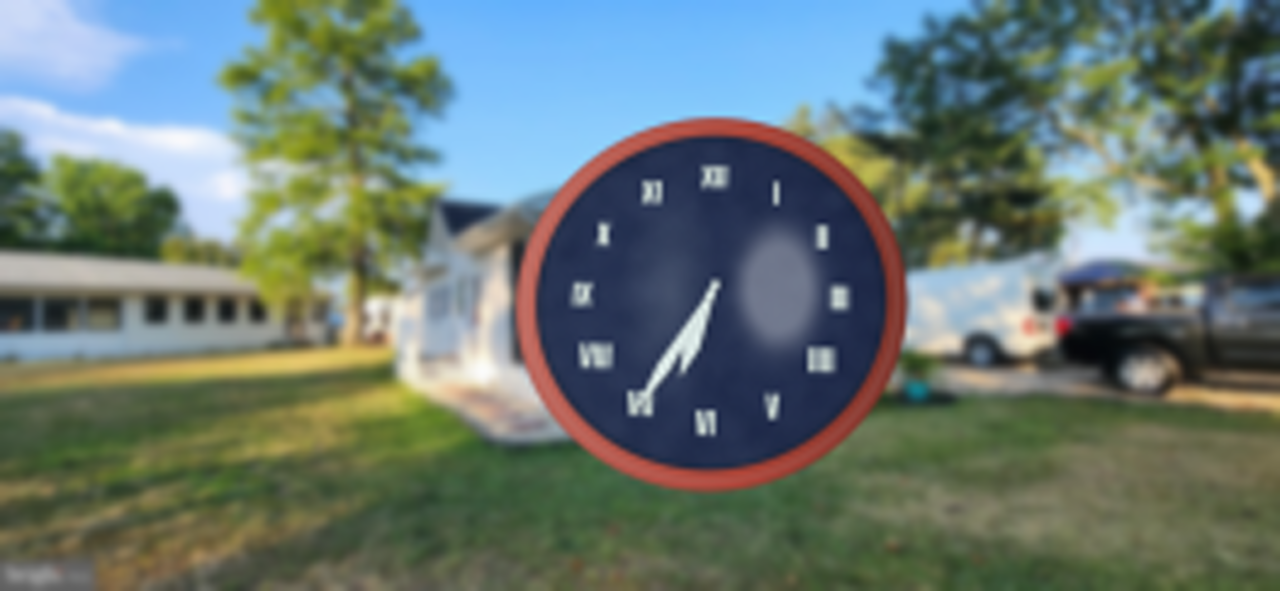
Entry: h=6 m=35
